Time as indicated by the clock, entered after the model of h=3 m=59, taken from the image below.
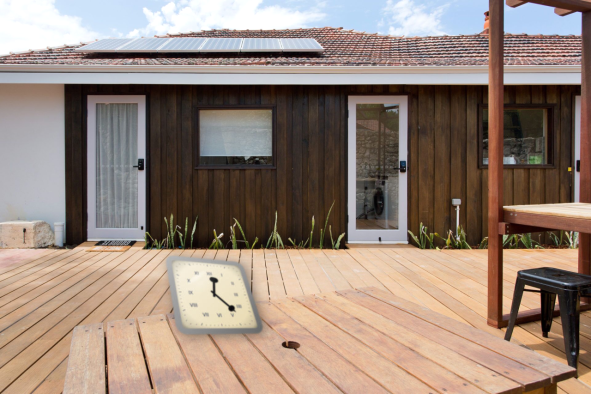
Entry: h=12 m=23
